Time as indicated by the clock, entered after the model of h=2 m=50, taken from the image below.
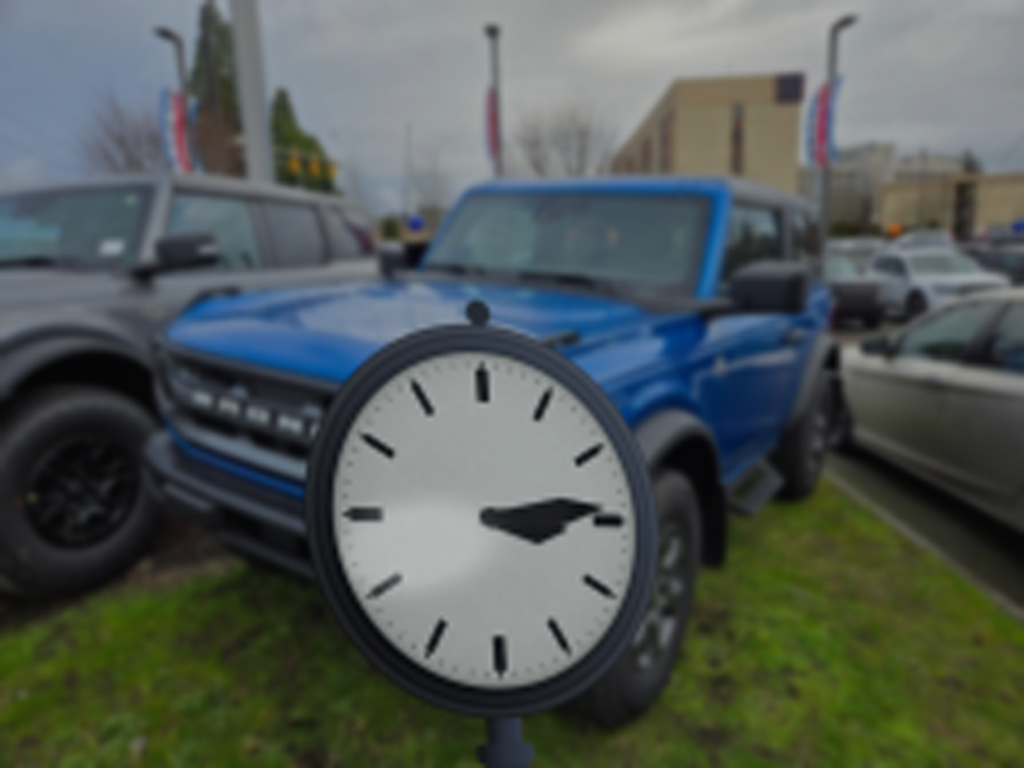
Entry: h=3 m=14
